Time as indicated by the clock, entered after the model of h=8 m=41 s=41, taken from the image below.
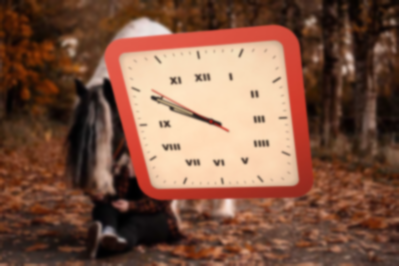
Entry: h=9 m=49 s=51
